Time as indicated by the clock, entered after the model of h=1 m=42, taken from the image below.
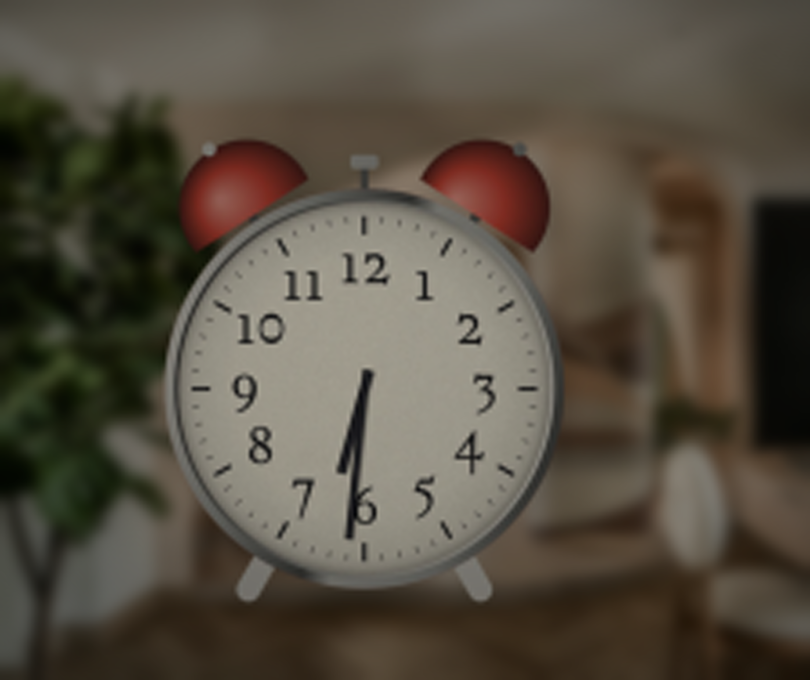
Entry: h=6 m=31
